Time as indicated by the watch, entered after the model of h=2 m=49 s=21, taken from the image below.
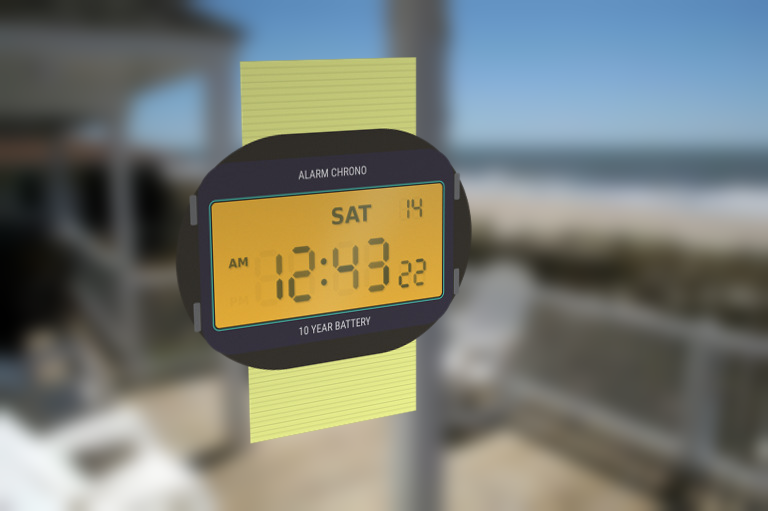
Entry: h=12 m=43 s=22
